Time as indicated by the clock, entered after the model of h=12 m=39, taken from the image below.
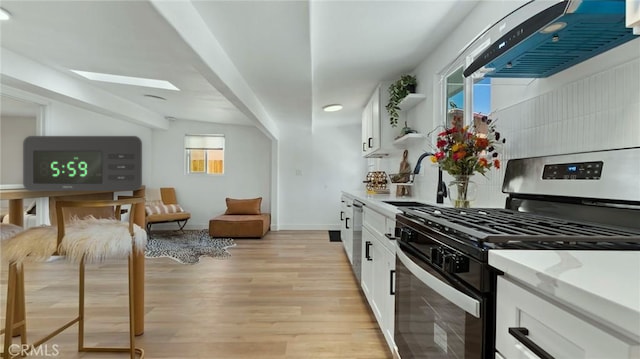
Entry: h=5 m=59
